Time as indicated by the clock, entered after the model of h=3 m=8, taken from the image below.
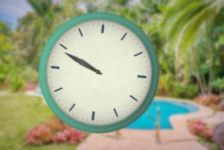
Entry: h=9 m=49
